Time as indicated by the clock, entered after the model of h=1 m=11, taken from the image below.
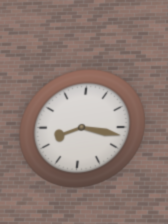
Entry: h=8 m=17
